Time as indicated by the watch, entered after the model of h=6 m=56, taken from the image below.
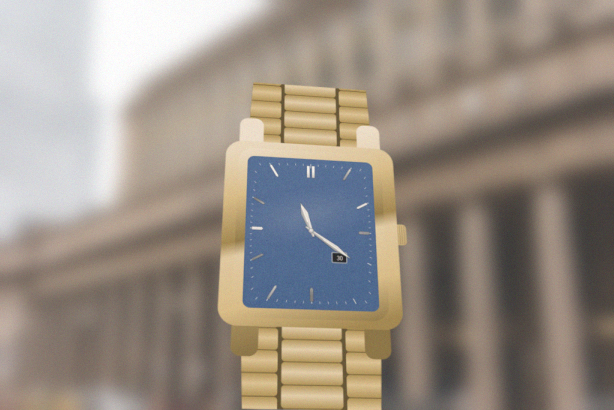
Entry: h=11 m=21
